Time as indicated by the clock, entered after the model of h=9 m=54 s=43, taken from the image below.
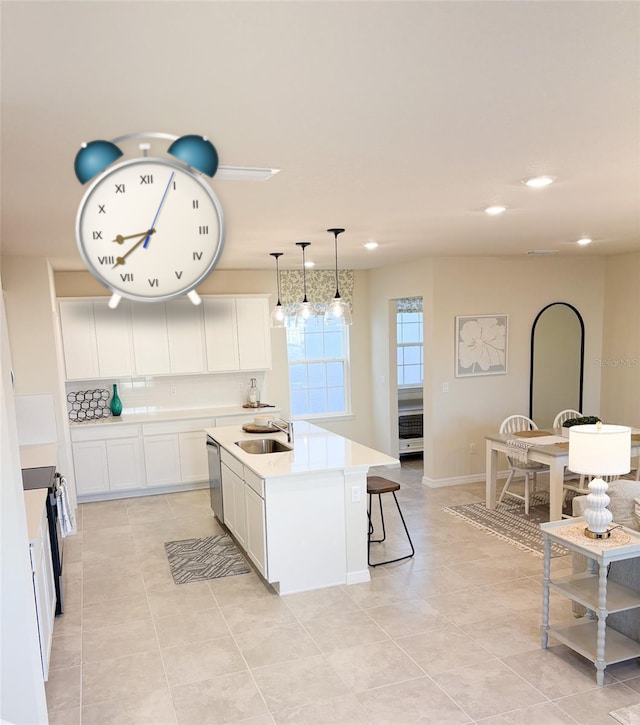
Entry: h=8 m=38 s=4
